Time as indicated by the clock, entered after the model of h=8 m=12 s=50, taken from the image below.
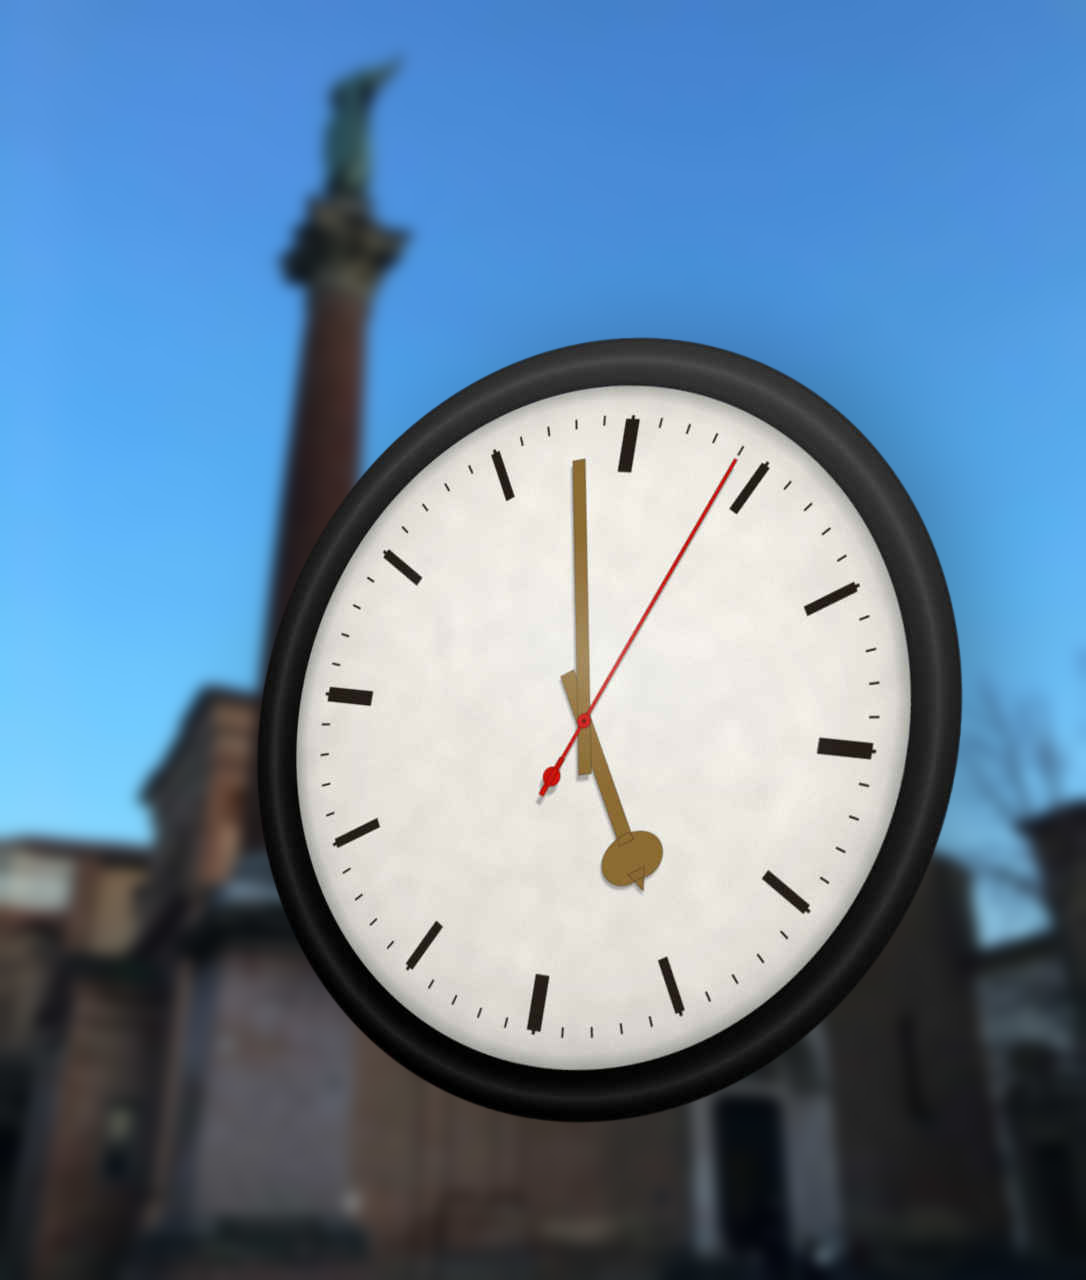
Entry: h=4 m=58 s=4
